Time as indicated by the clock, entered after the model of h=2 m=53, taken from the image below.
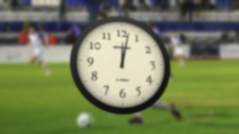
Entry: h=12 m=2
